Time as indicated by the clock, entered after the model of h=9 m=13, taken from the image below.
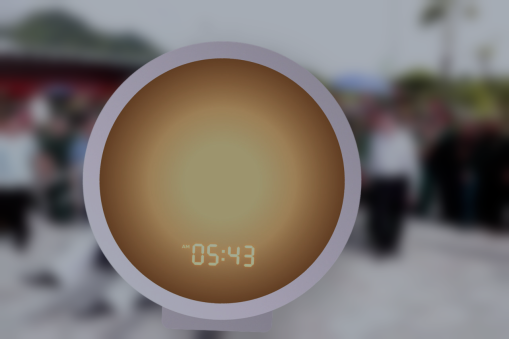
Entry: h=5 m=43
